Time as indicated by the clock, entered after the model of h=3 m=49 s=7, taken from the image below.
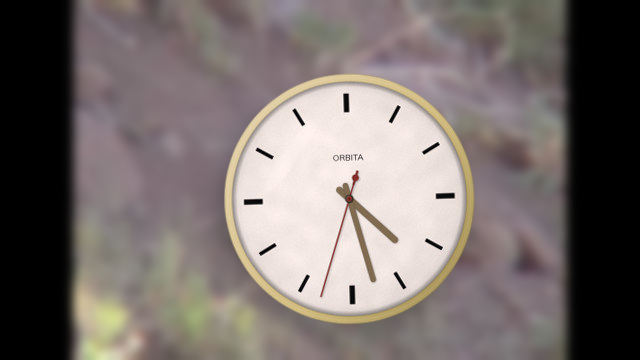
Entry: h=4 m=27 s=33
